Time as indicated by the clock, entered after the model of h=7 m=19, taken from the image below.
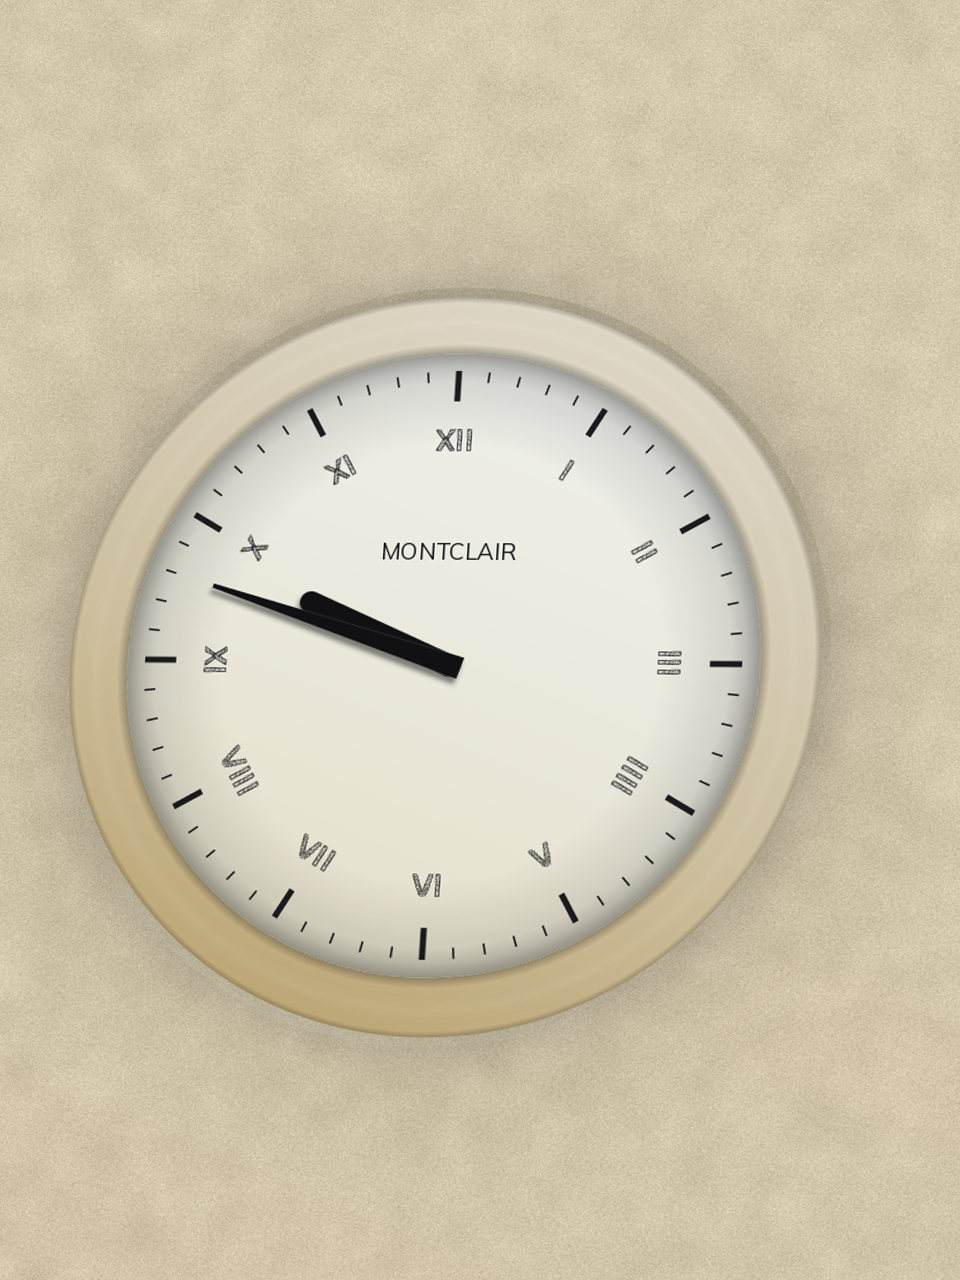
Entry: h=9 m=48
